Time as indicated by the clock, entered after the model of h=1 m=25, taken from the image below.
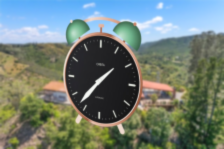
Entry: h=1 m=37
